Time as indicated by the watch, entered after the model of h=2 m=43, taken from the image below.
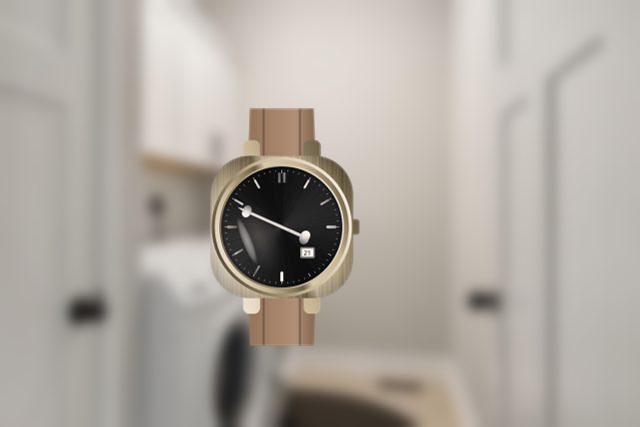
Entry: h=3 m=49
